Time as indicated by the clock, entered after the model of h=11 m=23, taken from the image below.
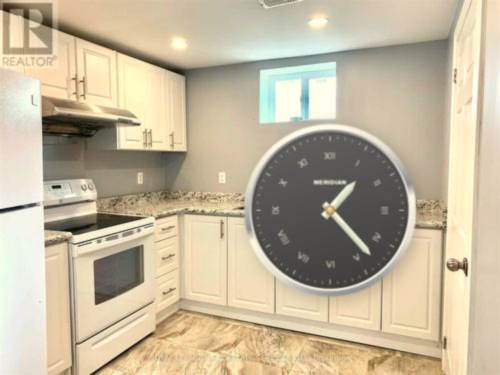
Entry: h=1 m=23
